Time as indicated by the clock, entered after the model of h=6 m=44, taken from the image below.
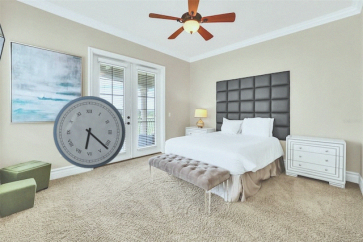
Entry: h=6 m=22
